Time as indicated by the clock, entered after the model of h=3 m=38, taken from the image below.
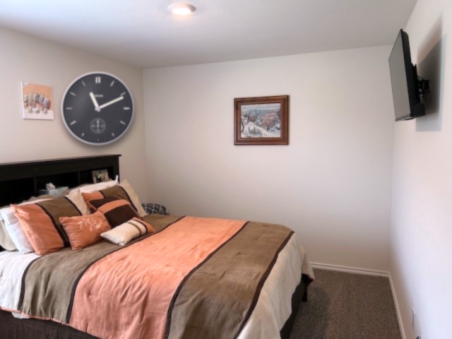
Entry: h=11 m=11
